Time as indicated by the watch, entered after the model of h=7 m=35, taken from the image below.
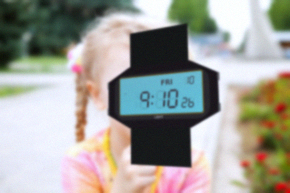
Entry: h=9 m=10
